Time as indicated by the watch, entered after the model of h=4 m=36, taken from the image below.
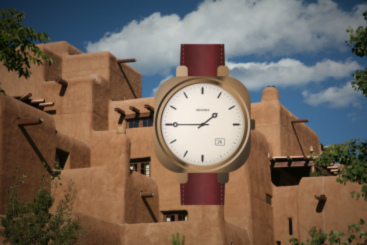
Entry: h=1 m=45
